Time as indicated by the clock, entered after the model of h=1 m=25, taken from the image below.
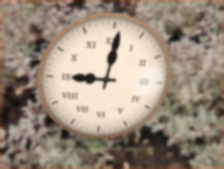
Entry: h=9 m=1
